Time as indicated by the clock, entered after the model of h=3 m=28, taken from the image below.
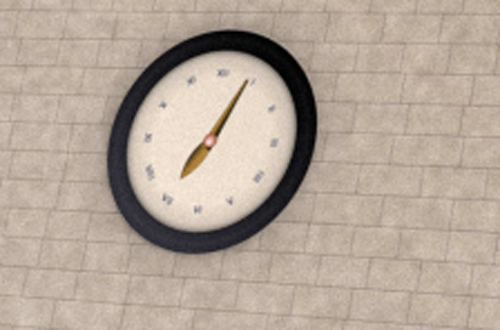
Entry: h=7 m=4
